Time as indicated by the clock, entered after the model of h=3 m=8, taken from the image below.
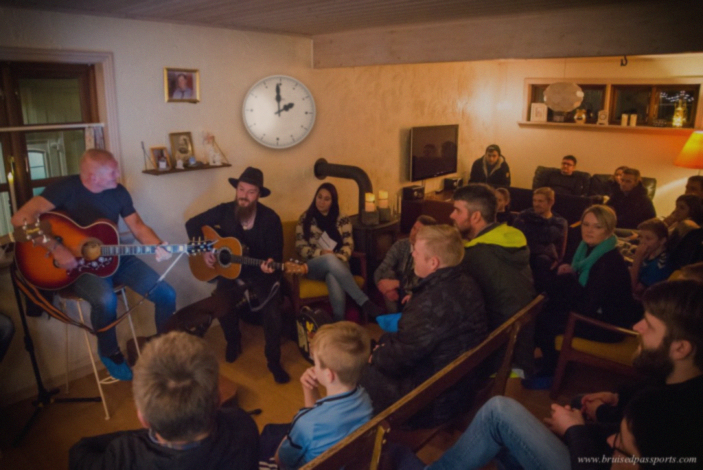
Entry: h=1 m=59
